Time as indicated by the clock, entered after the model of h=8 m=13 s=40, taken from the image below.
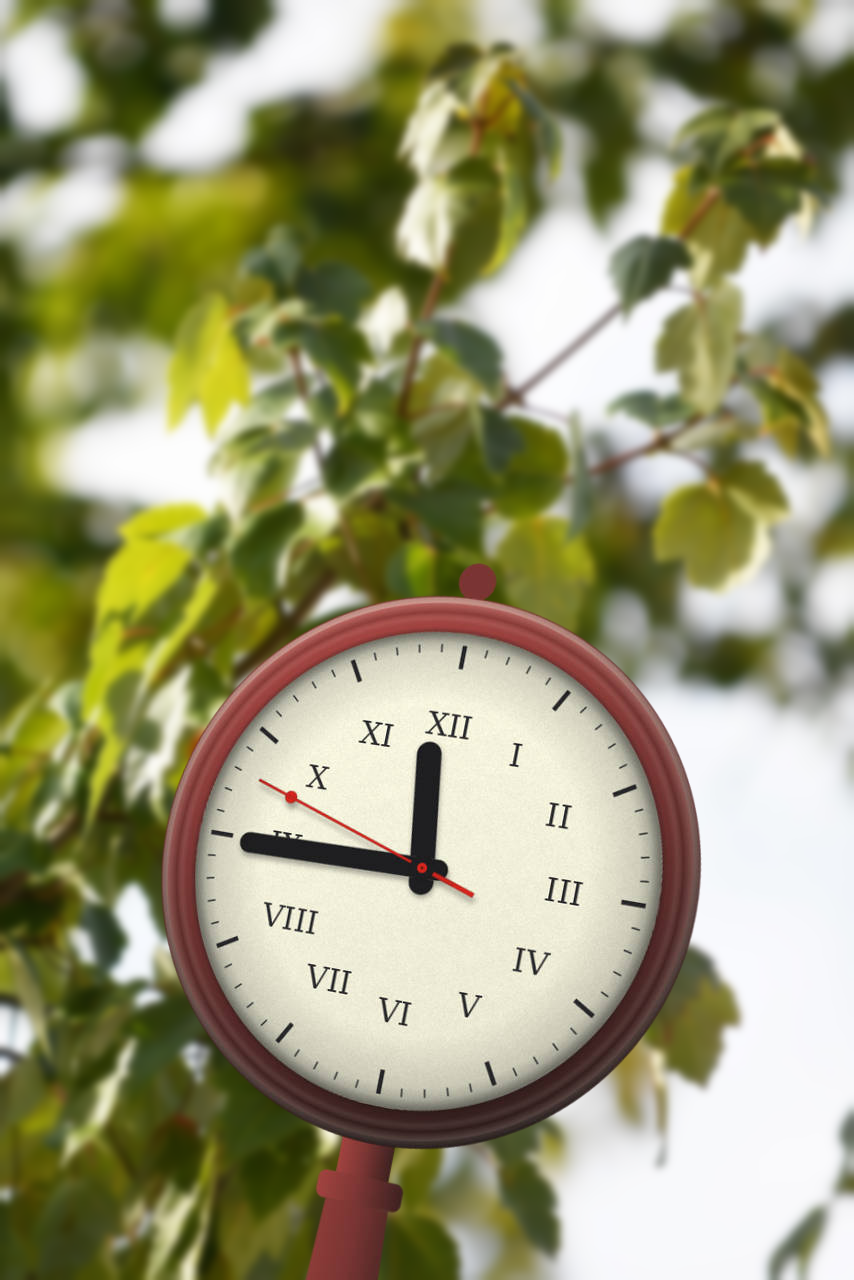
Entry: h=11 m=44 s=48
